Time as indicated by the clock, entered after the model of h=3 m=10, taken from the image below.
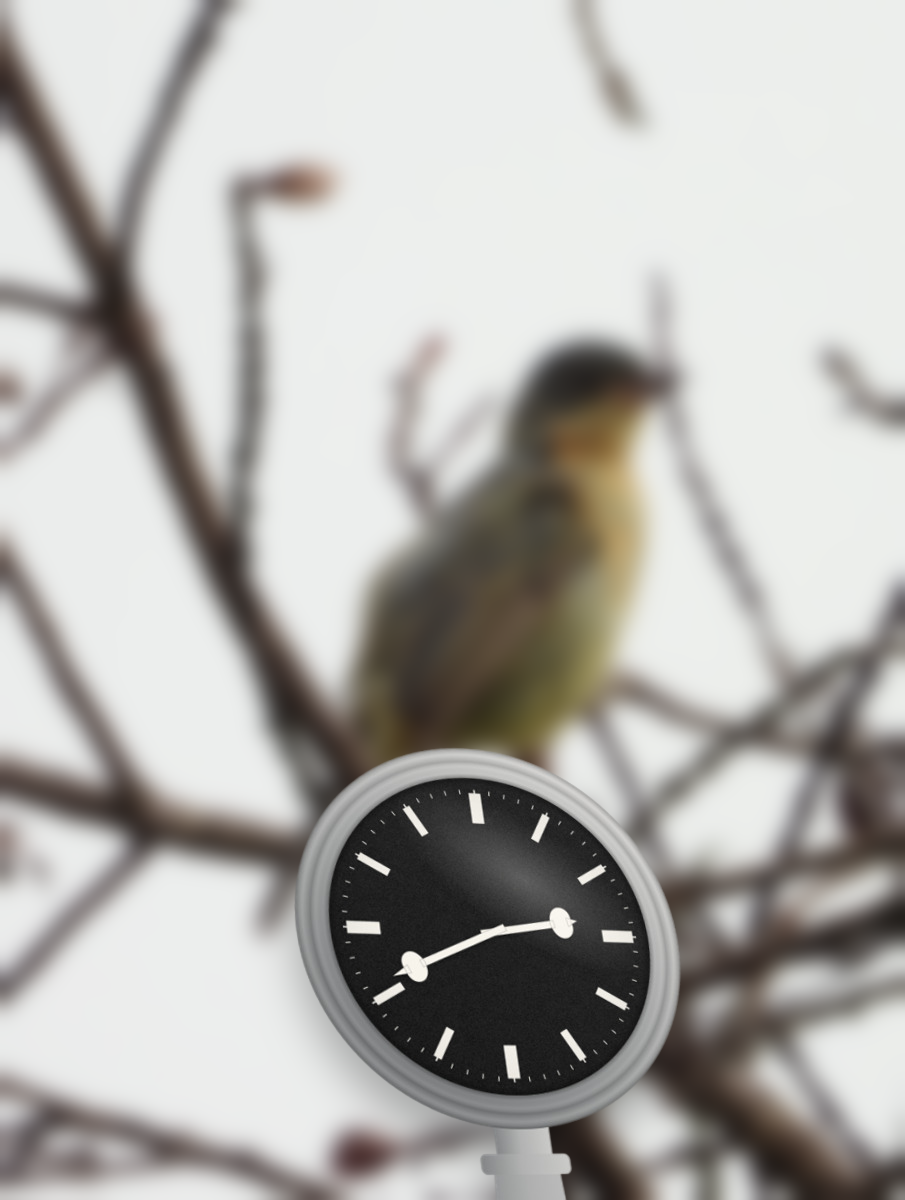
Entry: h=2 m=41
